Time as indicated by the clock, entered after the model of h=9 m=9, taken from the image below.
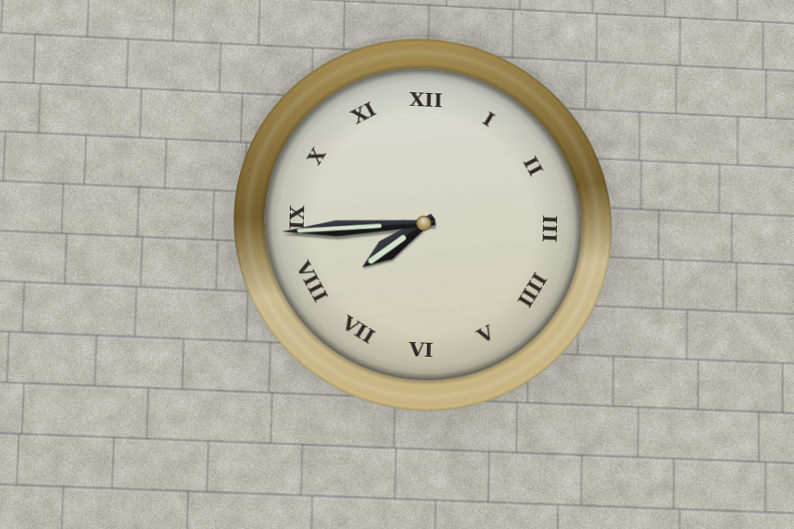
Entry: h=7 m=44
